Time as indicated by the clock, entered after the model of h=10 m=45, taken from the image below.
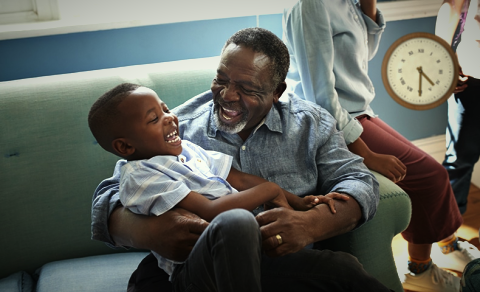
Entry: h=4 m=30
